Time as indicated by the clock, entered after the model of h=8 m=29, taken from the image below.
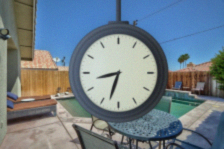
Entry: h=8 m=33
